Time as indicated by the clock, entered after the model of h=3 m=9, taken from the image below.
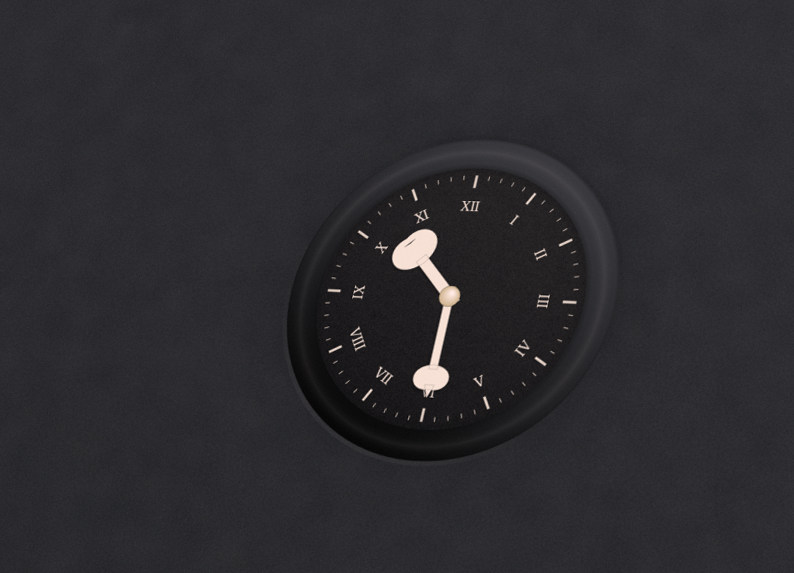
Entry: h=10 m=30
